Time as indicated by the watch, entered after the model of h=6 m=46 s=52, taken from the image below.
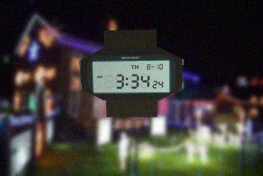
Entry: h=3 m=34 s=24
